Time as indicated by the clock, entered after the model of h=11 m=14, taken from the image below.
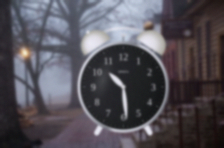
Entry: h=10 m=29
